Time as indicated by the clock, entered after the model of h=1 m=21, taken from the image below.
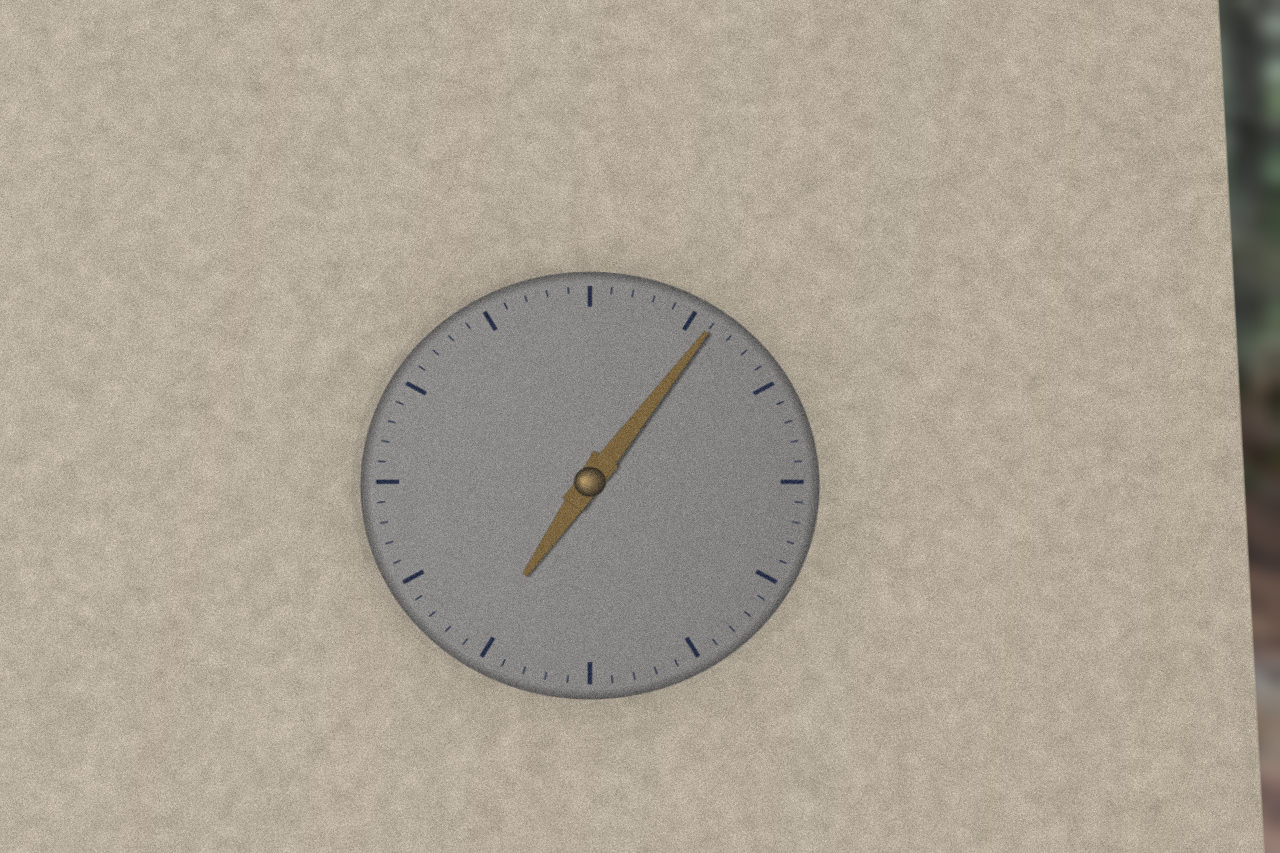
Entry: h=7 m=6
